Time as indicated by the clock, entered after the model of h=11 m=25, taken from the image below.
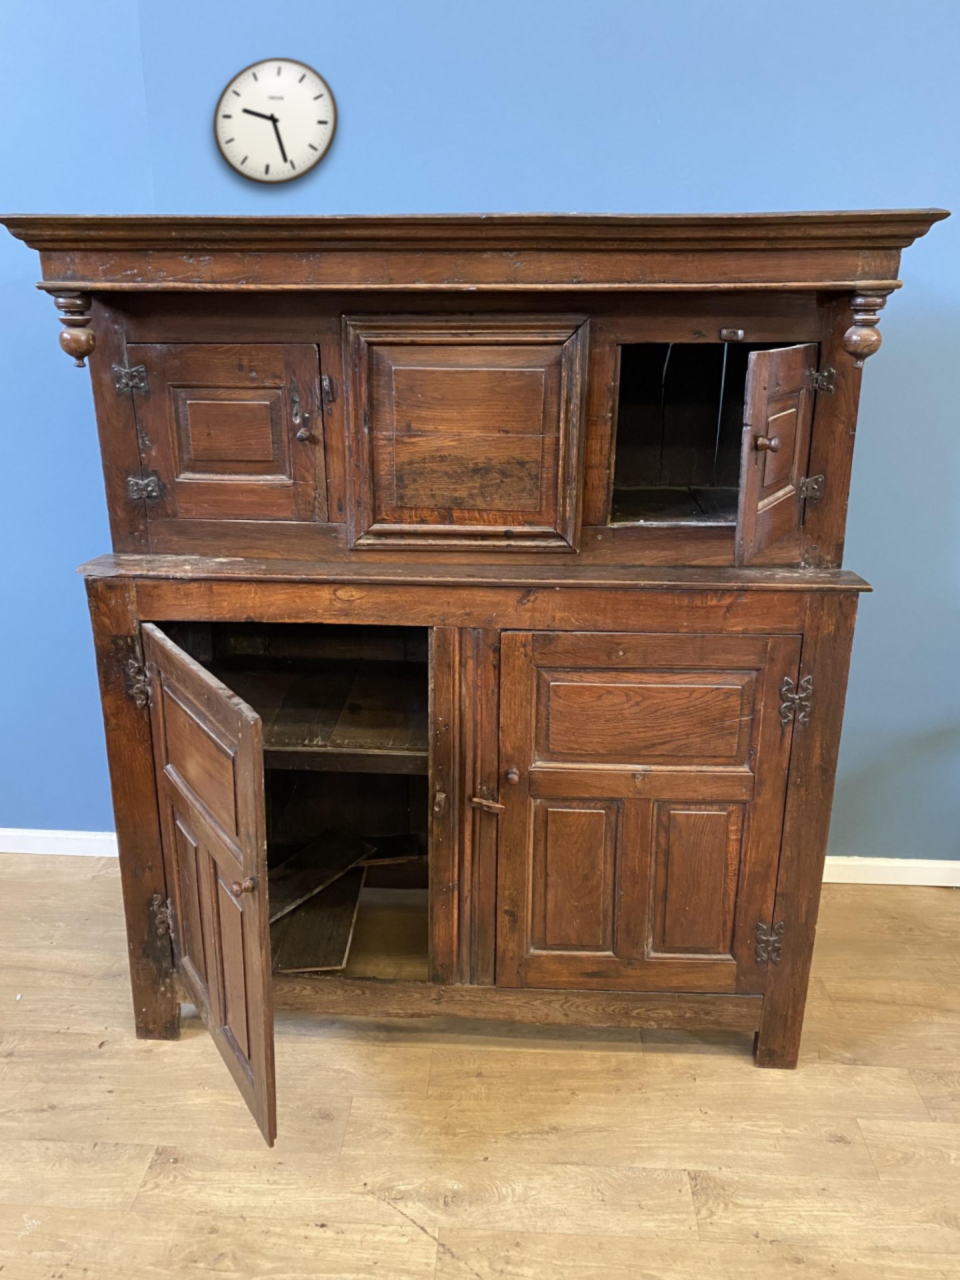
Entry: h=9 m=26
